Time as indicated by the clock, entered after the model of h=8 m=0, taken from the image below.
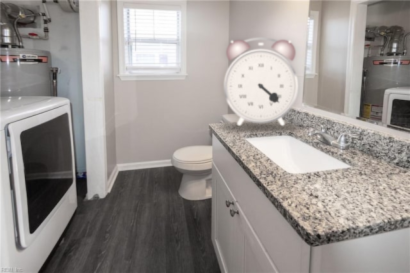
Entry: h=4 m=22
